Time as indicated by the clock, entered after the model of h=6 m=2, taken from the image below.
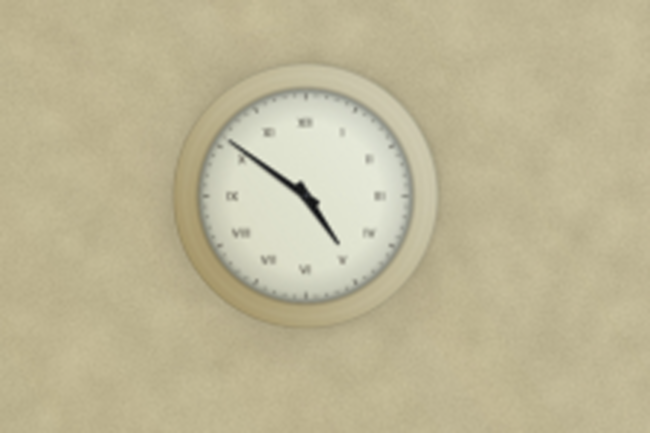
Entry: h=4 m=51
